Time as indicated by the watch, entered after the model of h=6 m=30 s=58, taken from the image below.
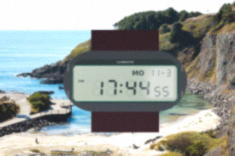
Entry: h=17 m=44 s=55
